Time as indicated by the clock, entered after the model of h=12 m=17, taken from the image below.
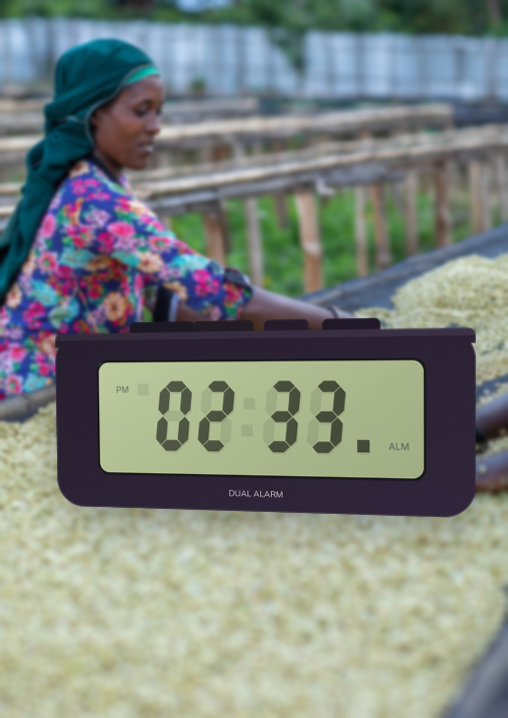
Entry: h=2 m=33
